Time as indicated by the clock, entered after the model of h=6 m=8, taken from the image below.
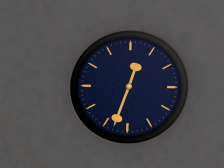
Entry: h=12 m=33
